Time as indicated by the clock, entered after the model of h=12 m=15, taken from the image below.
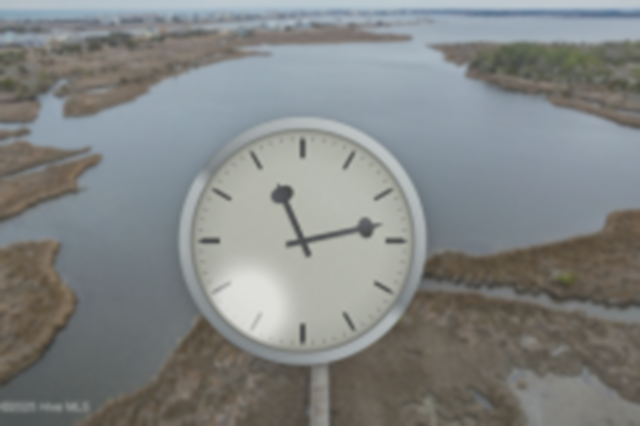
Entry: h=11 m=13
